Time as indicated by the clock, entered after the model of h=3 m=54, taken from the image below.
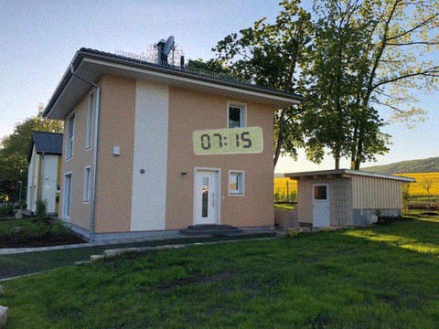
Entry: h=7 m=15
